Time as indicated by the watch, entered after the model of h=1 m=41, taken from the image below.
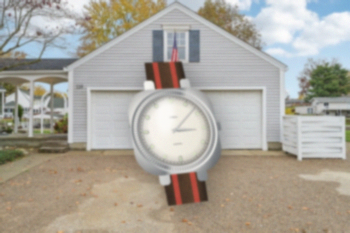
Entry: h=3 m=8
